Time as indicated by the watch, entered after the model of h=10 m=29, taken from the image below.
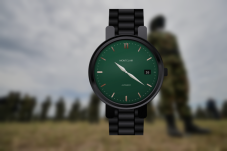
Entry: h=10 m=21
